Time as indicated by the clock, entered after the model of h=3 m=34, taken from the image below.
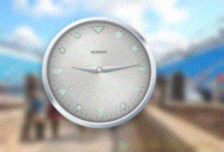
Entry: h=9 m=14
